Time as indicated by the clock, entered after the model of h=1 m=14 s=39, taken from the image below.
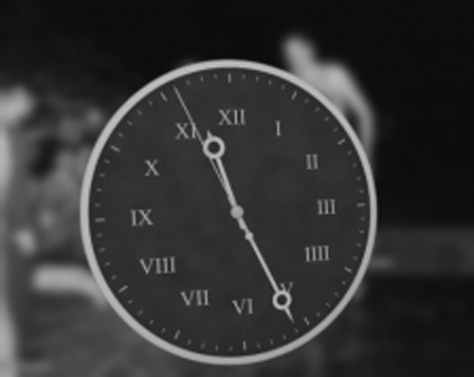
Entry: h=11 m=25 s=56
